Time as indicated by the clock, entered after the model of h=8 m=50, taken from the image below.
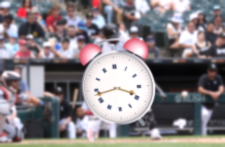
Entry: h=3 m=43
